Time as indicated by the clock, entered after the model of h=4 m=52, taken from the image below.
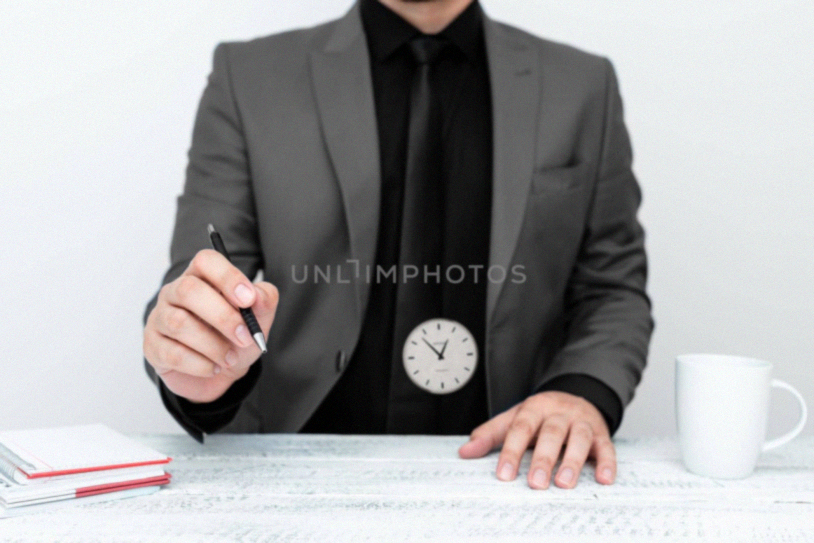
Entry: h=12 m=53
